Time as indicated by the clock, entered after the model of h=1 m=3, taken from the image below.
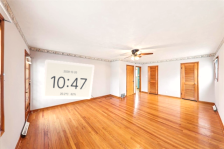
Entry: h=10 m=47
